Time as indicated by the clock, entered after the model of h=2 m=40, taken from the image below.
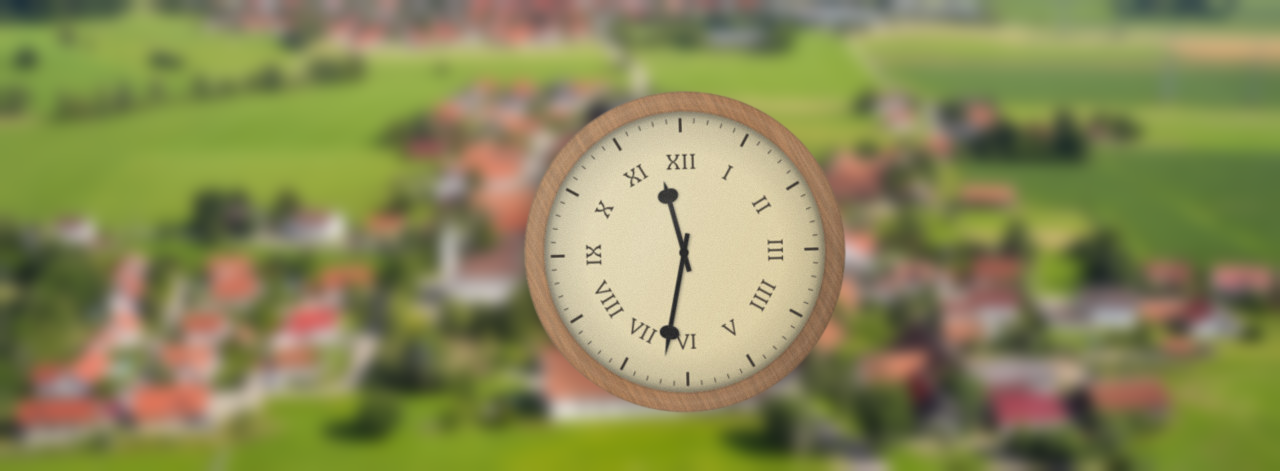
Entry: h=11 m=32
